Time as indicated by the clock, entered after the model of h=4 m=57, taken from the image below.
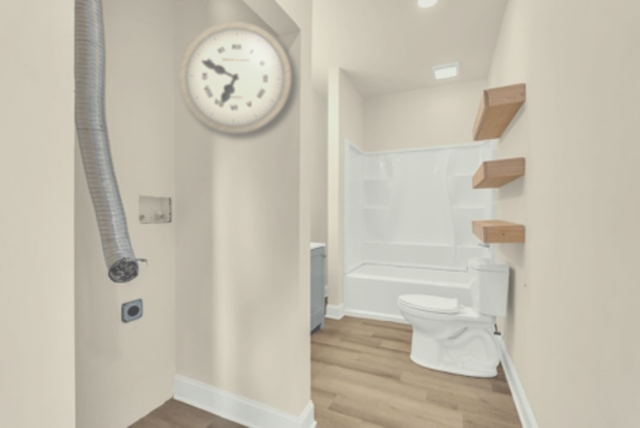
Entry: h=6 m=49
